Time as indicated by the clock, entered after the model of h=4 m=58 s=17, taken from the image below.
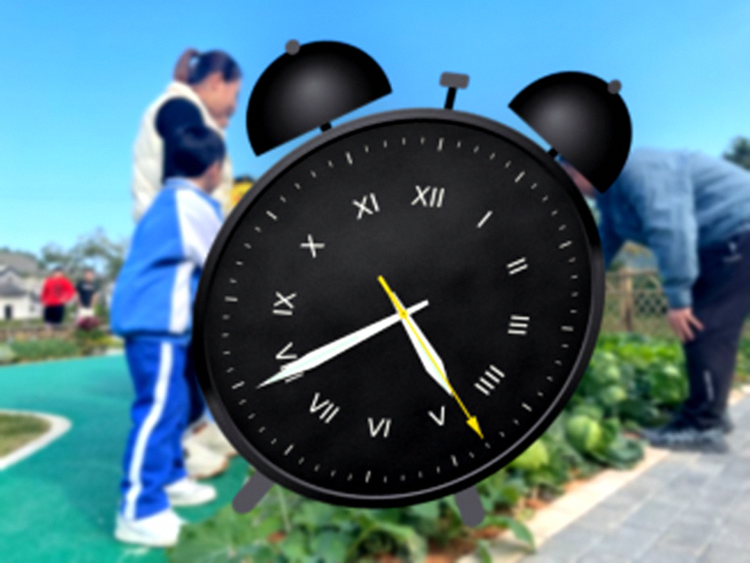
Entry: h=4 m=39 s=23
